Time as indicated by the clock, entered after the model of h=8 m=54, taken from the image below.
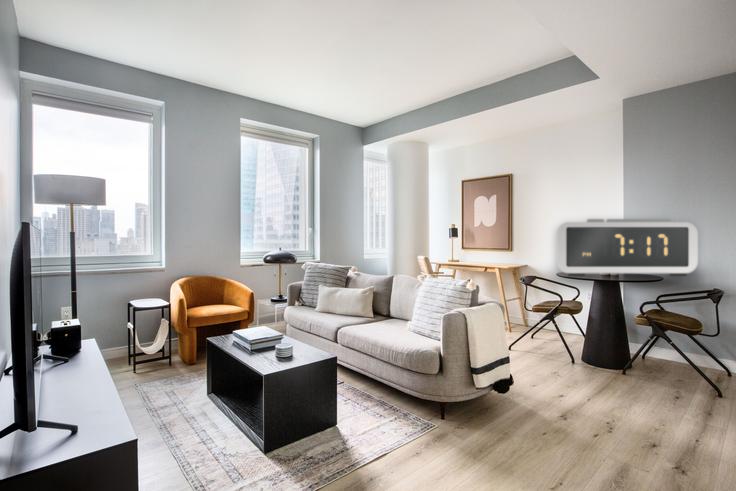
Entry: h=7 m=17
